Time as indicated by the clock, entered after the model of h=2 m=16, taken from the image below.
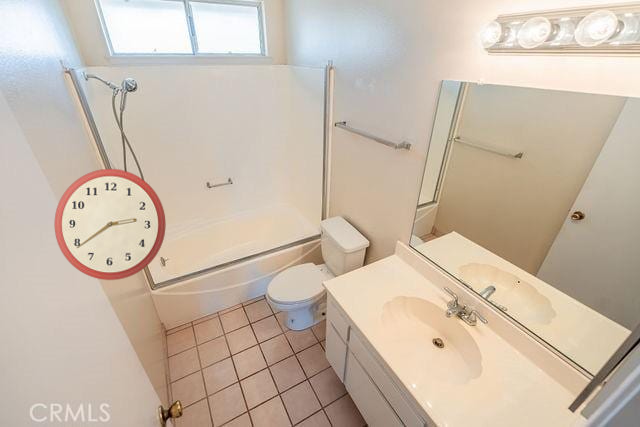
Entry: h=2 m=39
